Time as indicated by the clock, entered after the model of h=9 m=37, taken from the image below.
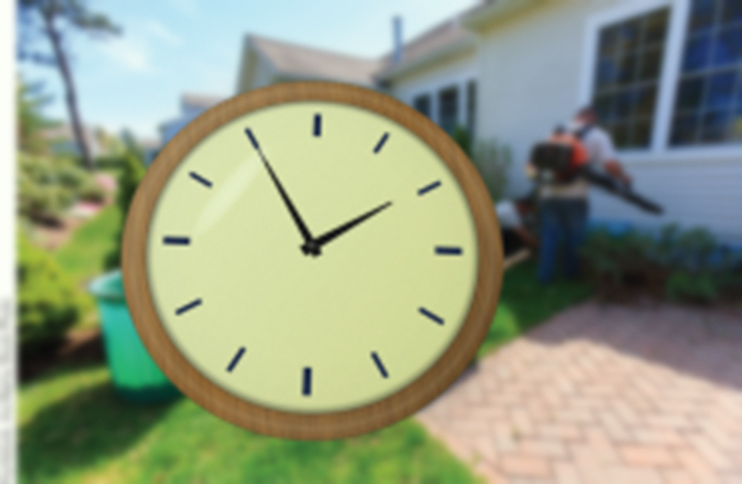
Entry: h=1 m=55
